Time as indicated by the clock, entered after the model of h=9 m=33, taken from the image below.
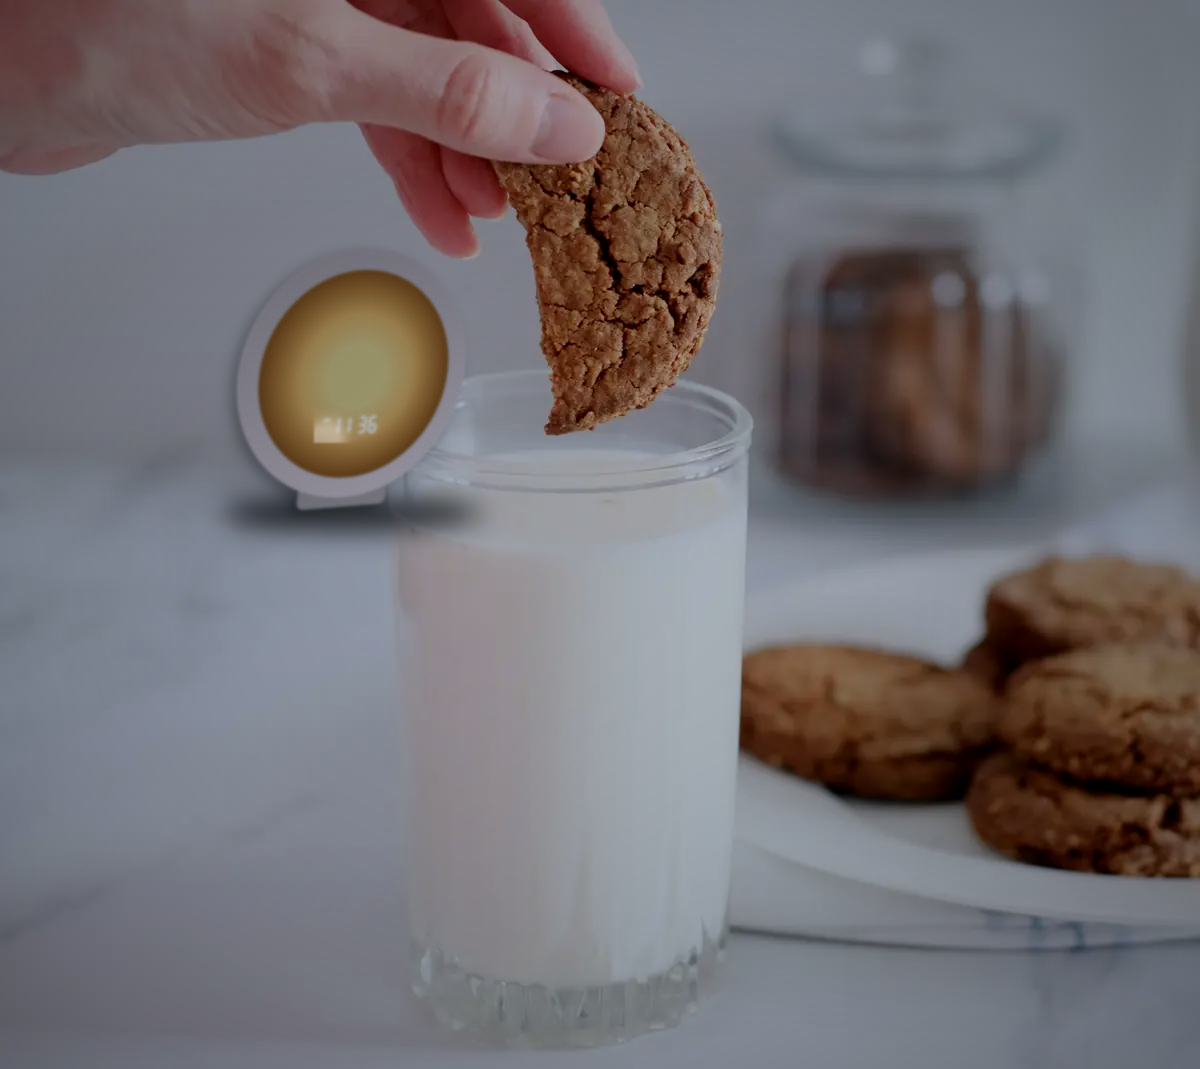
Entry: h=11 m=36
